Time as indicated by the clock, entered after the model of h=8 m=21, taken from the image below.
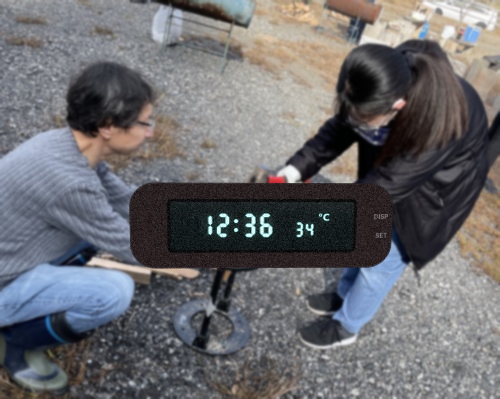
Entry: h=12 m=36
